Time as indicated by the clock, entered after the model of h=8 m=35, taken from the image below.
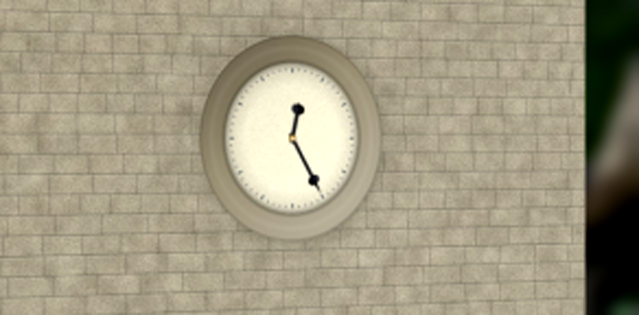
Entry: h=12 m=25
